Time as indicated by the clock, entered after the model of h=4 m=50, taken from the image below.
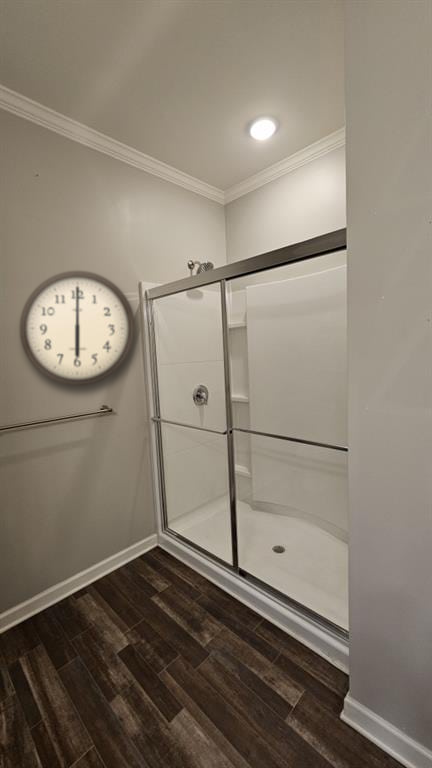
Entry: h=6 m=0
